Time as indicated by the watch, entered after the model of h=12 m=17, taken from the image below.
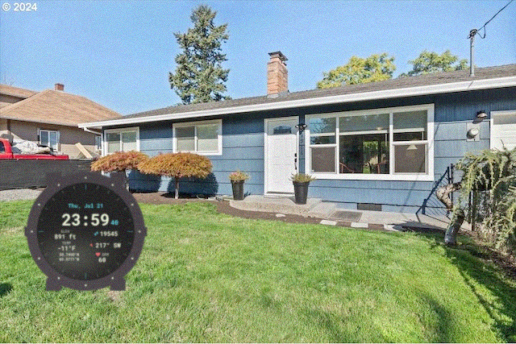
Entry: h=23 m=59
